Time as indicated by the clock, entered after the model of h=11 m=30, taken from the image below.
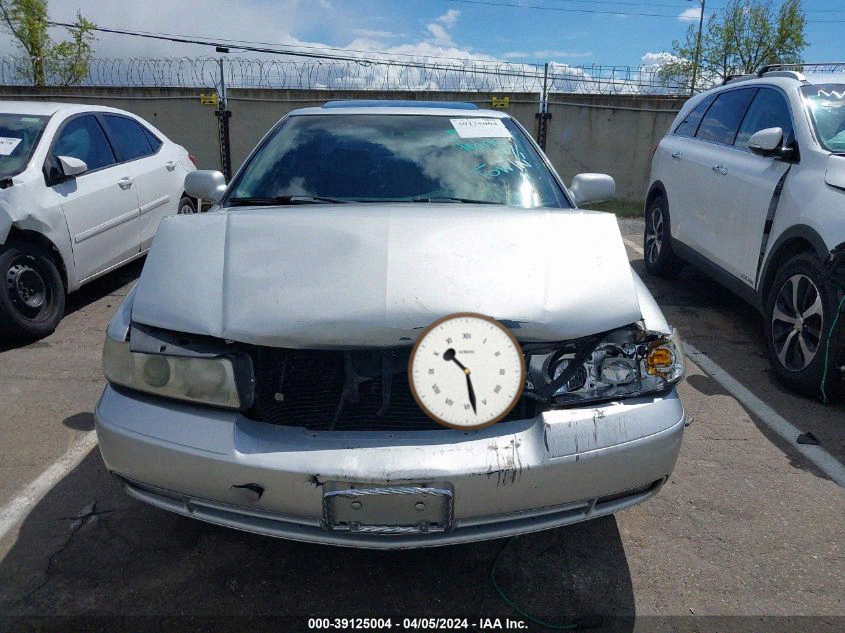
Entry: h=10 m=28
